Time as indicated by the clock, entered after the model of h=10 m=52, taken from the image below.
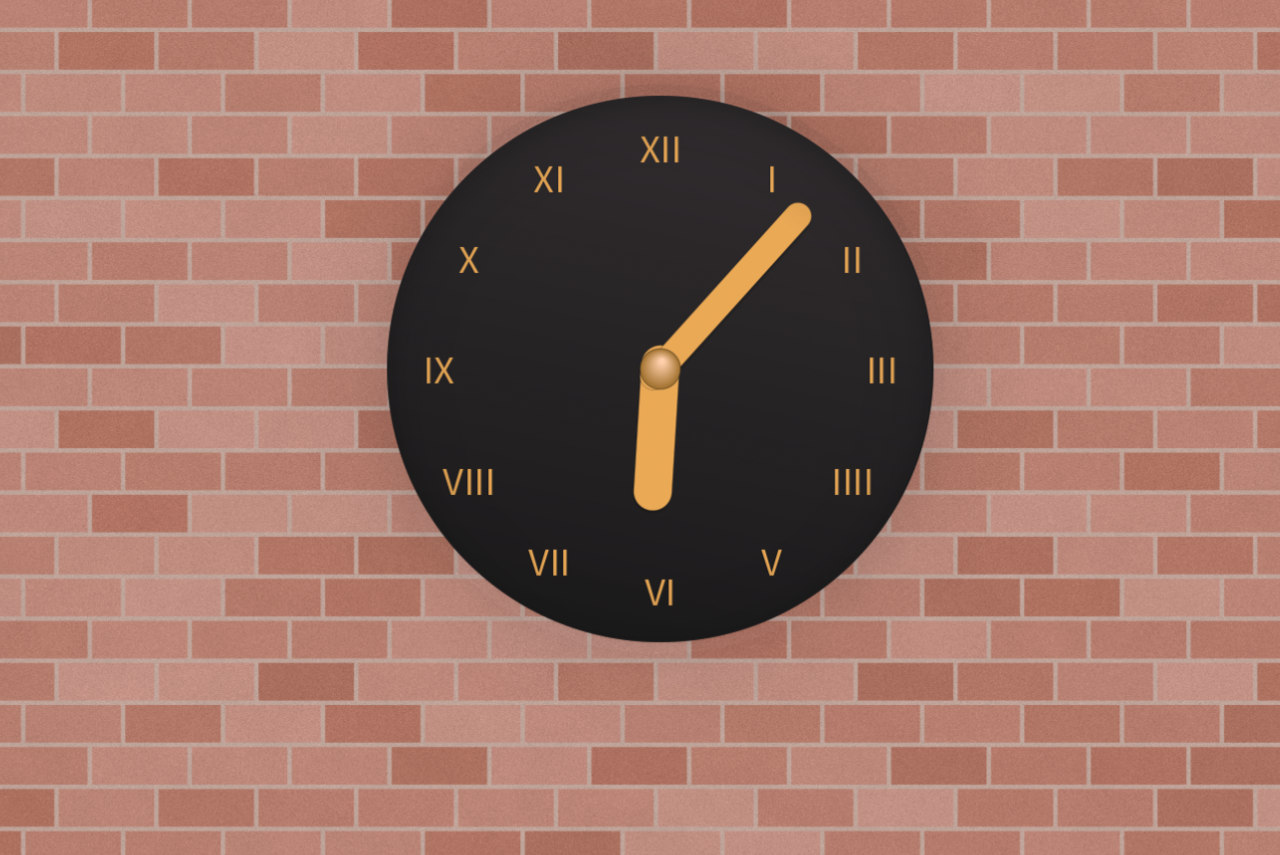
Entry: h=6 m=7
